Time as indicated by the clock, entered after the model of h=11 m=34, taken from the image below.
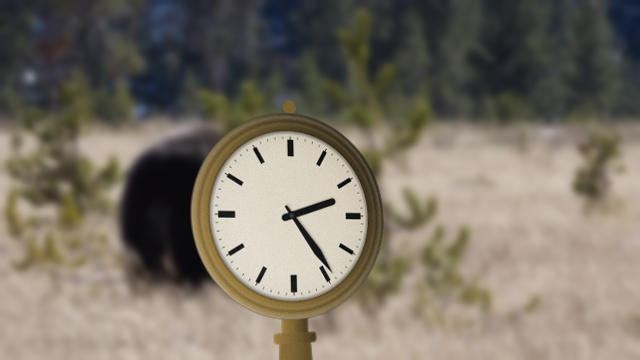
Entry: h=2 m=24
